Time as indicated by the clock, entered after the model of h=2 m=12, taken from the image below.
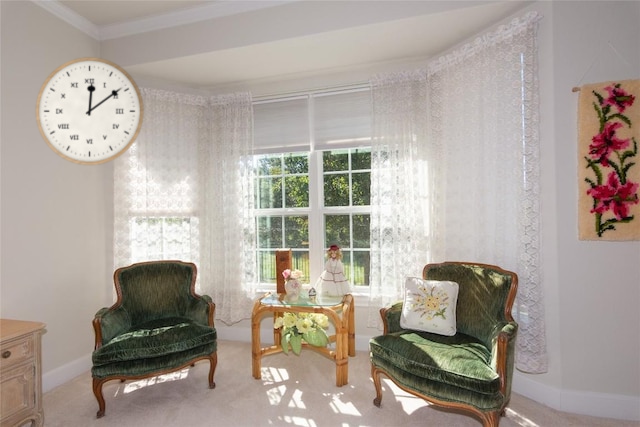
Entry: h=12 m=9
